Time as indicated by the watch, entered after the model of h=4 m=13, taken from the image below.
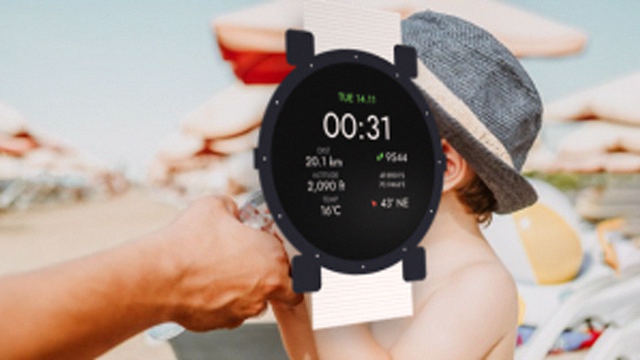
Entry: h=0 m=31
